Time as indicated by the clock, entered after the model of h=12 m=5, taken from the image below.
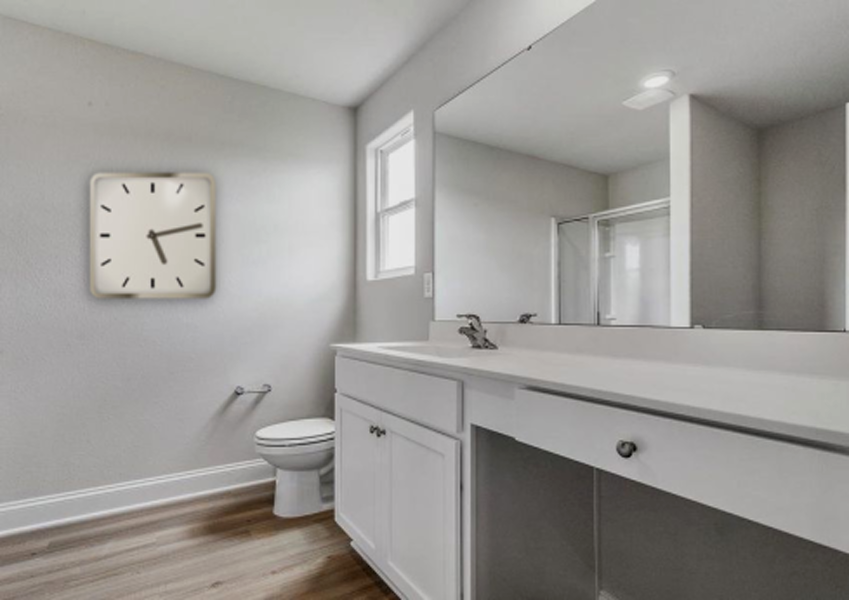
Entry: h=5 m=13
